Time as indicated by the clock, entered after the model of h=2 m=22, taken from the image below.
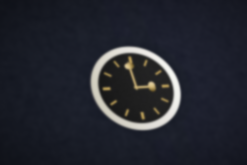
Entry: h=2 m=59
